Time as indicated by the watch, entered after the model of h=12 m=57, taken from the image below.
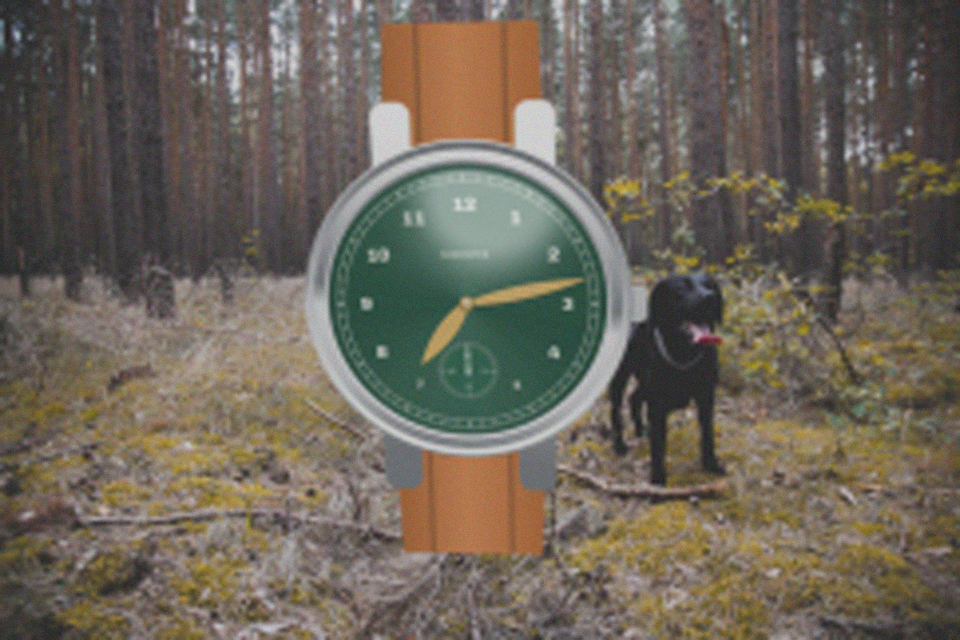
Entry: h=7 m=13
